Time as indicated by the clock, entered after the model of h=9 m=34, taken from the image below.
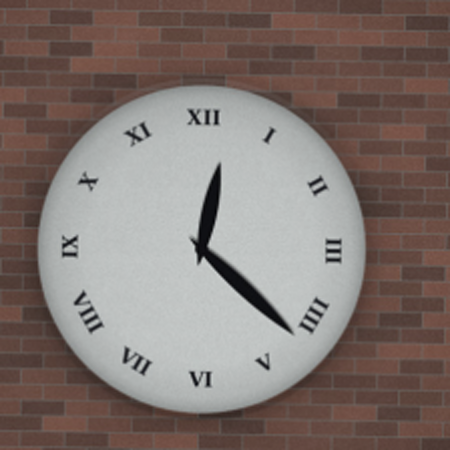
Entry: h=12 m=22
